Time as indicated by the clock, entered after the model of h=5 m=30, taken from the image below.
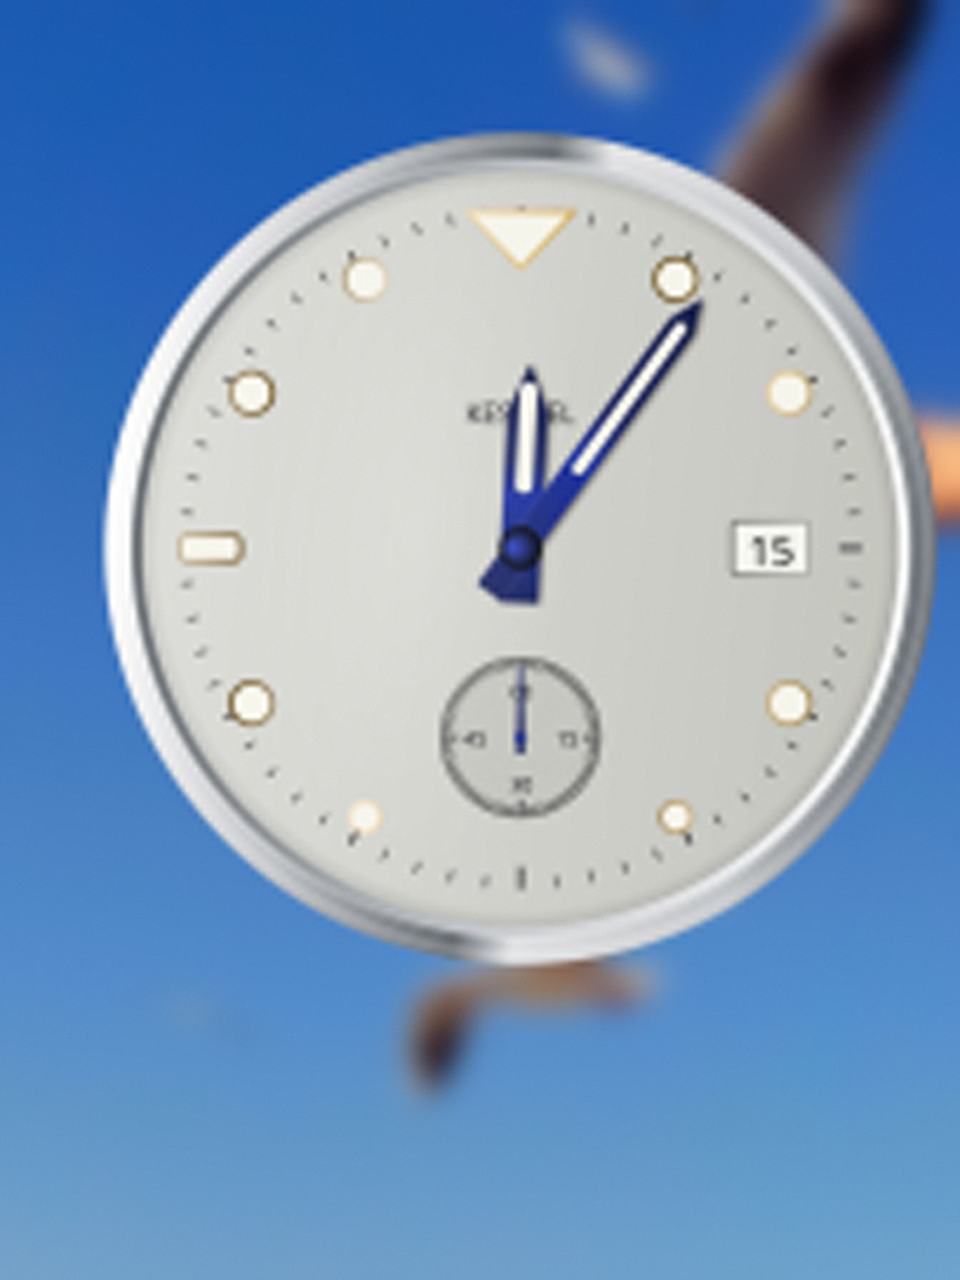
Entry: h=12 m=6
